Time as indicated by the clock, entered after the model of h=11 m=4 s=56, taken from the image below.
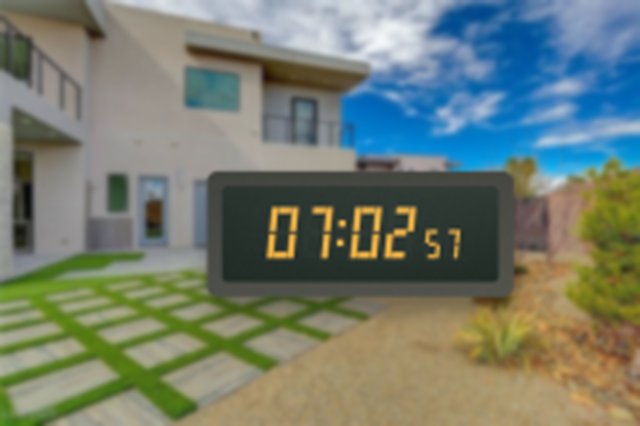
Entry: h=7 m=2 s=57
